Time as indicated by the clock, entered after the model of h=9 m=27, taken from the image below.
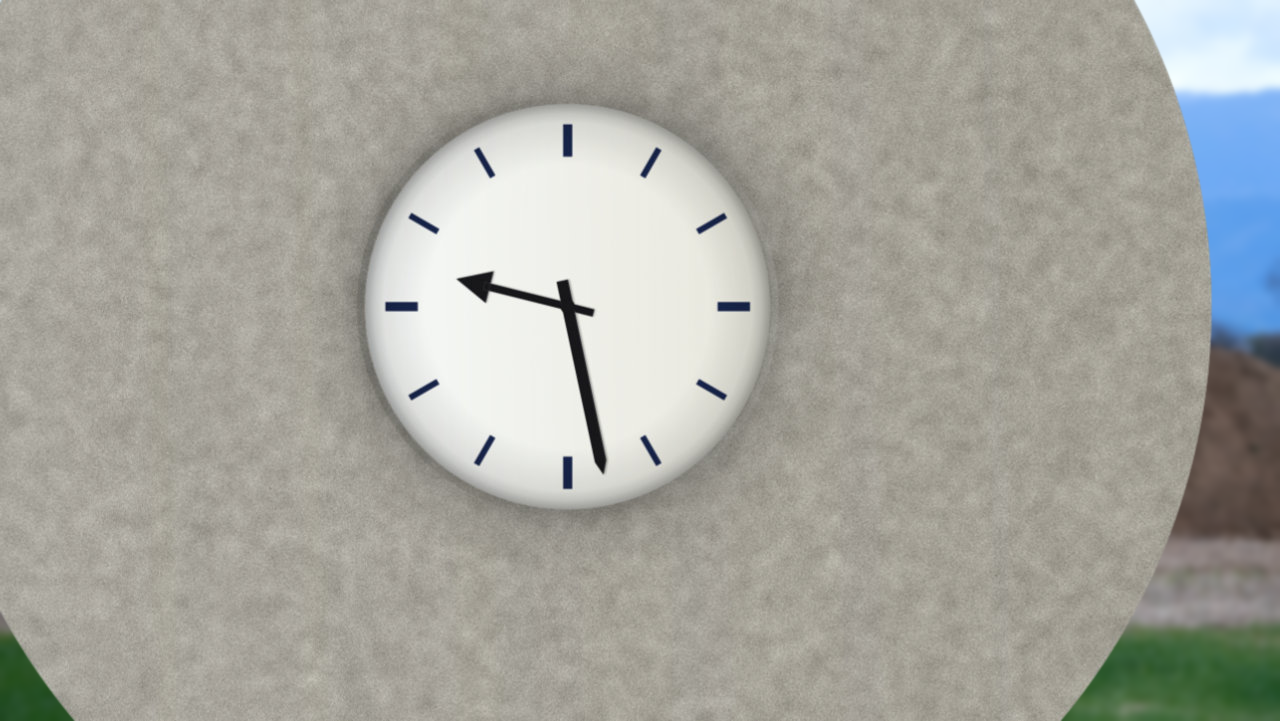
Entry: h=9 m=28
